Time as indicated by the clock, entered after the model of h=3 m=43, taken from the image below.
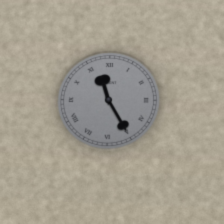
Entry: h=11 m=25
